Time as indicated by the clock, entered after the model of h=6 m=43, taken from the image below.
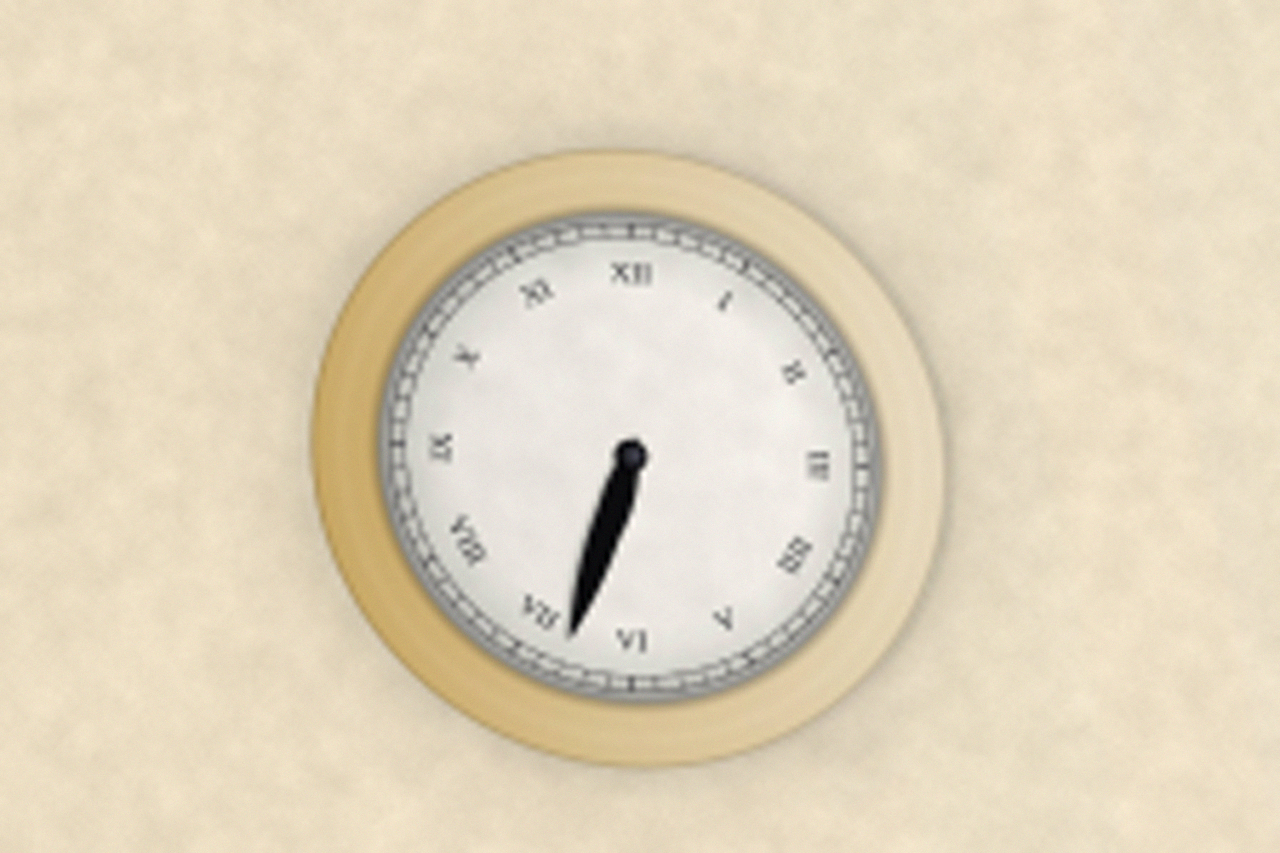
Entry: h=6 m=33
